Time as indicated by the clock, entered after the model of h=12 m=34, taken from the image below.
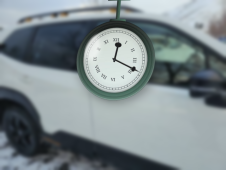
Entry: h=12 m=19
